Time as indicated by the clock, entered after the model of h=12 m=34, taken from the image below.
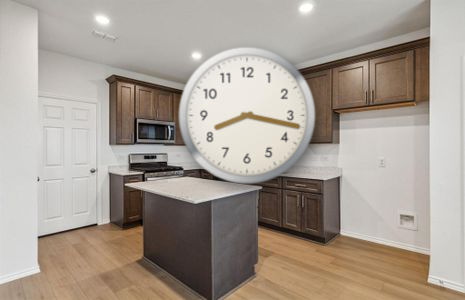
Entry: h=8 m=17
